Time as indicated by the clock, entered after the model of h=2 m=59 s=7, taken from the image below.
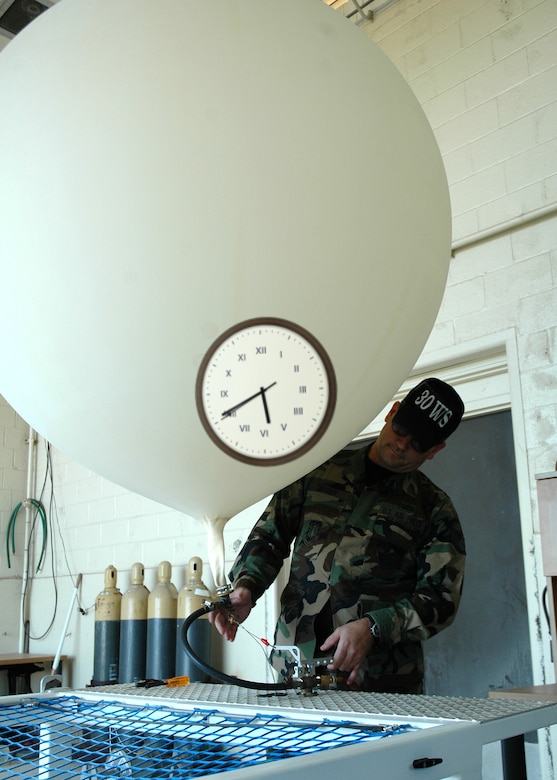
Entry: h=5 m=40 s=40
